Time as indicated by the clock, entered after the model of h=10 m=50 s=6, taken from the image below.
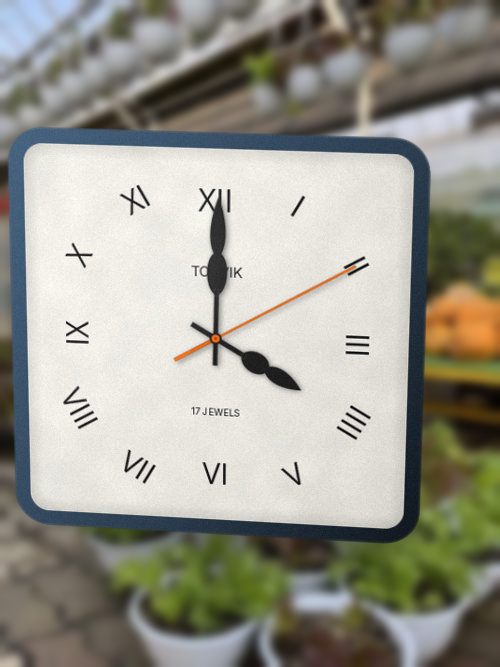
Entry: h=4 m=0 s=10
